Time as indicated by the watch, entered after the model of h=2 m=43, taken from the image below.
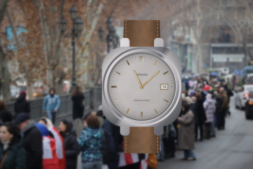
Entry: h=11 m=8
